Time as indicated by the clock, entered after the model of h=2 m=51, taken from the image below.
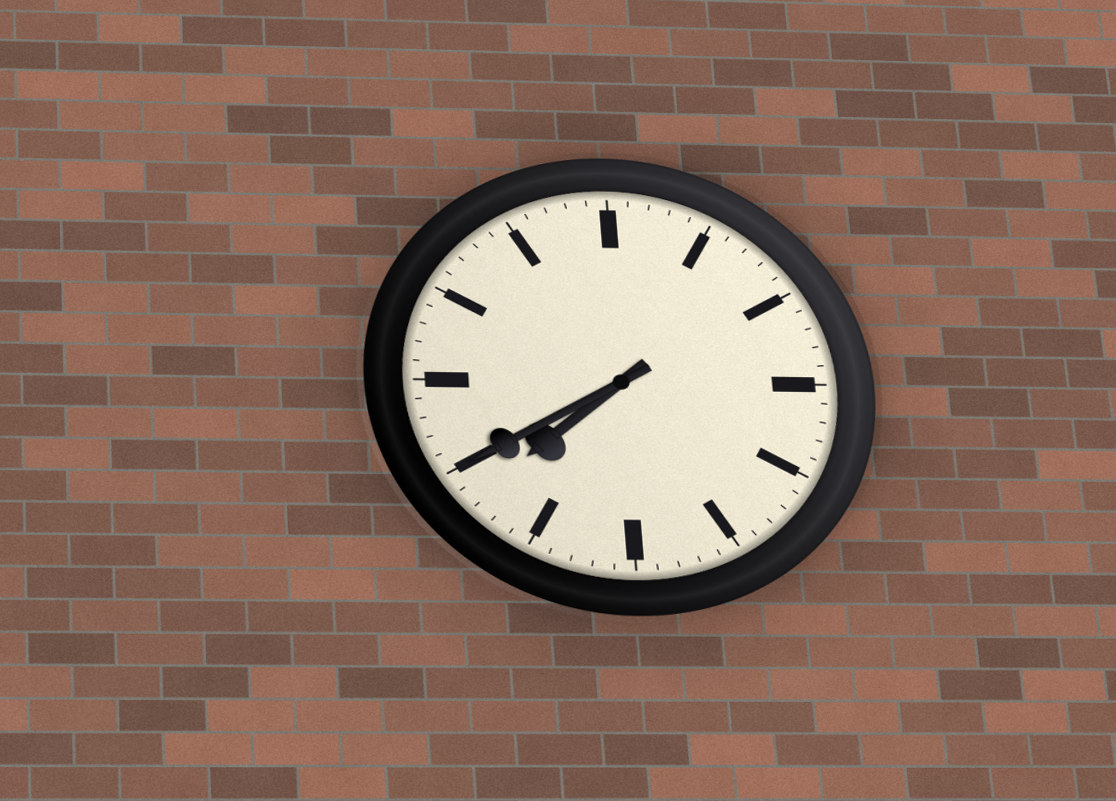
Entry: h=7 m=40
